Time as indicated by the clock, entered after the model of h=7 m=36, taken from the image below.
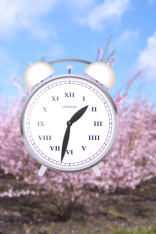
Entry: h=1 m=32
